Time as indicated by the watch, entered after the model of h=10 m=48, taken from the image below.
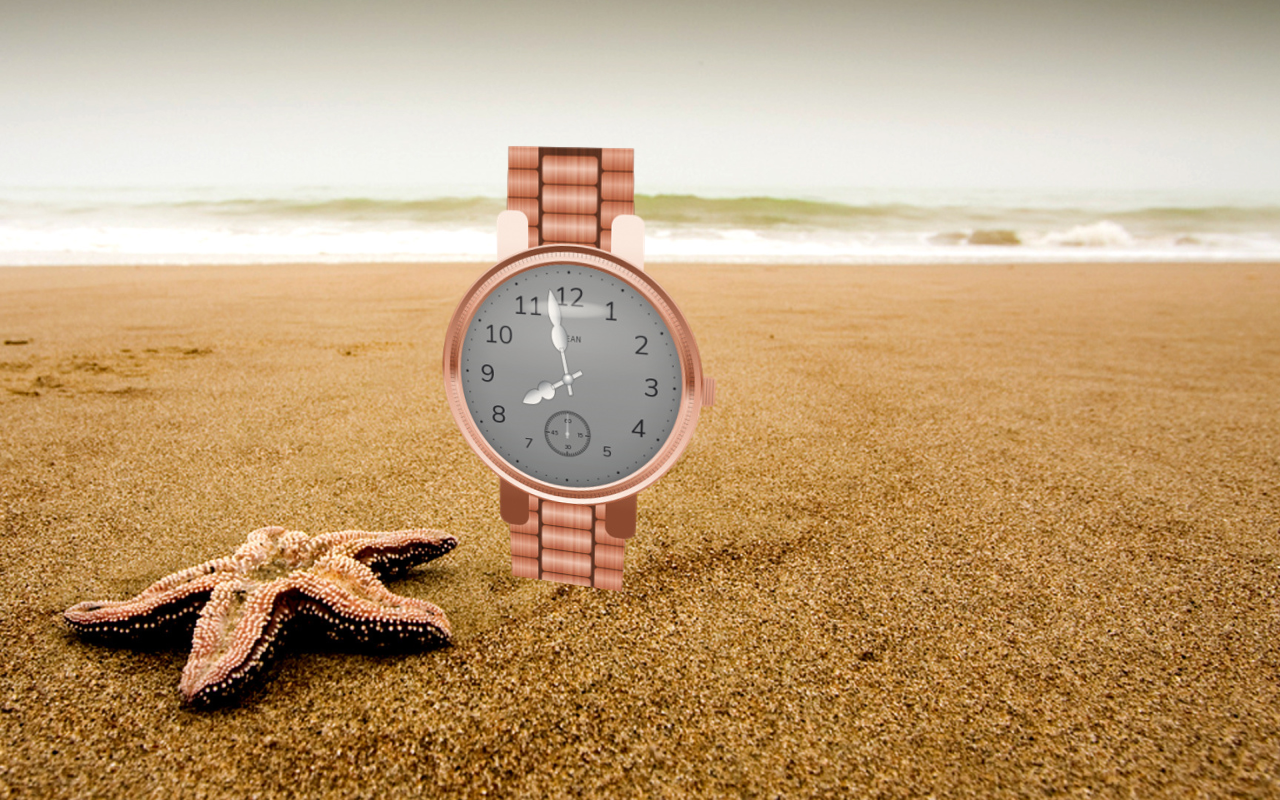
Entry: h=7 m=58
